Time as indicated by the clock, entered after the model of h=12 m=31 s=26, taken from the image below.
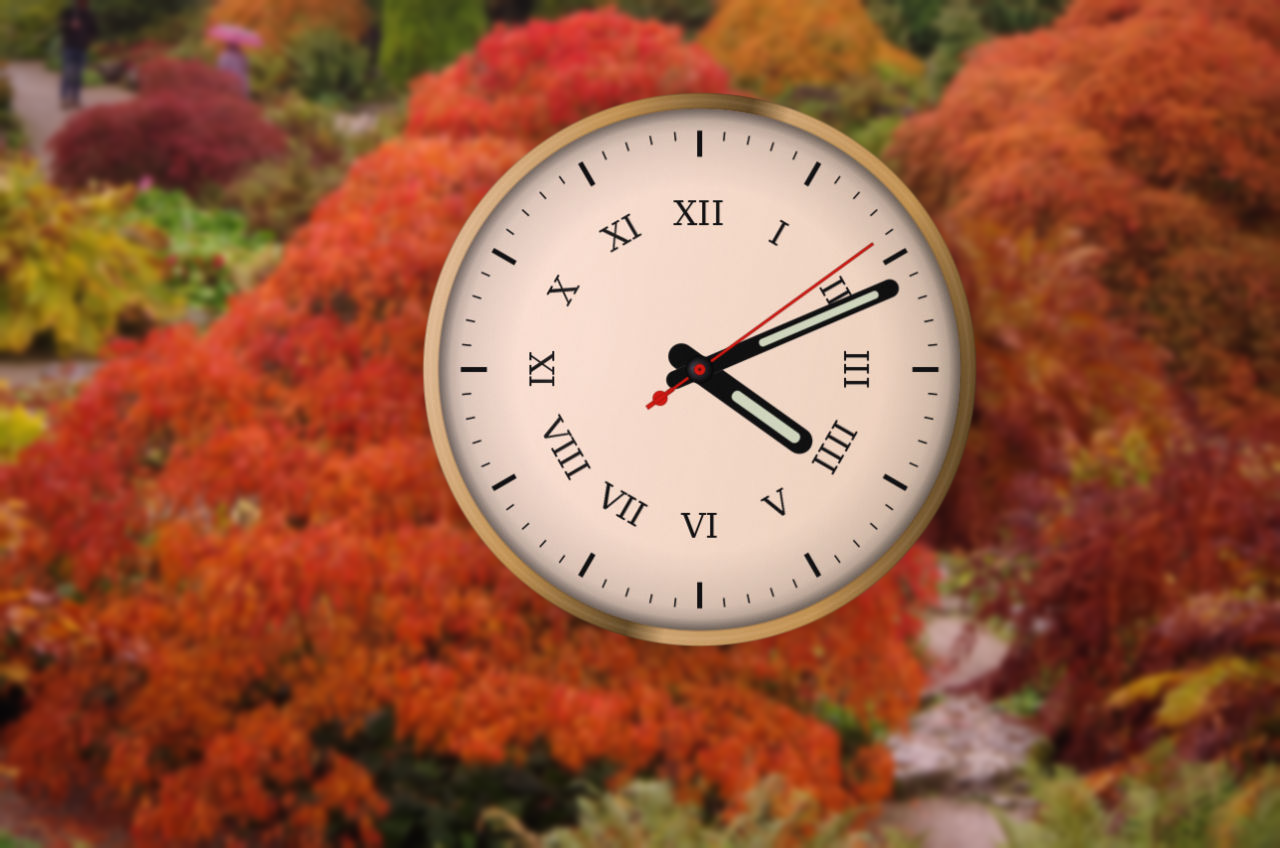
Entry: h=4 m=11 s=9
